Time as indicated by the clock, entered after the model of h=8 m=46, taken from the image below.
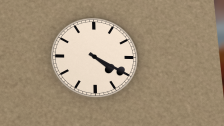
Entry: h=4 m=20
